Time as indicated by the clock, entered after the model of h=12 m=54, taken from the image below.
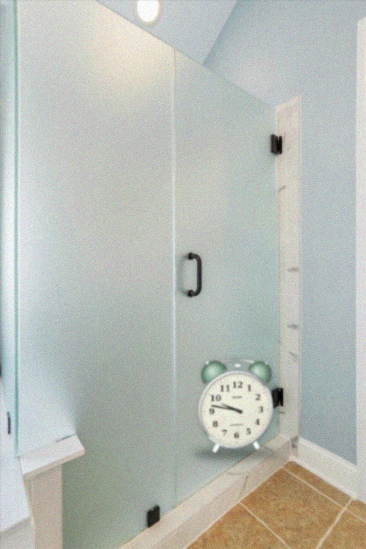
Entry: h=9 m=47
